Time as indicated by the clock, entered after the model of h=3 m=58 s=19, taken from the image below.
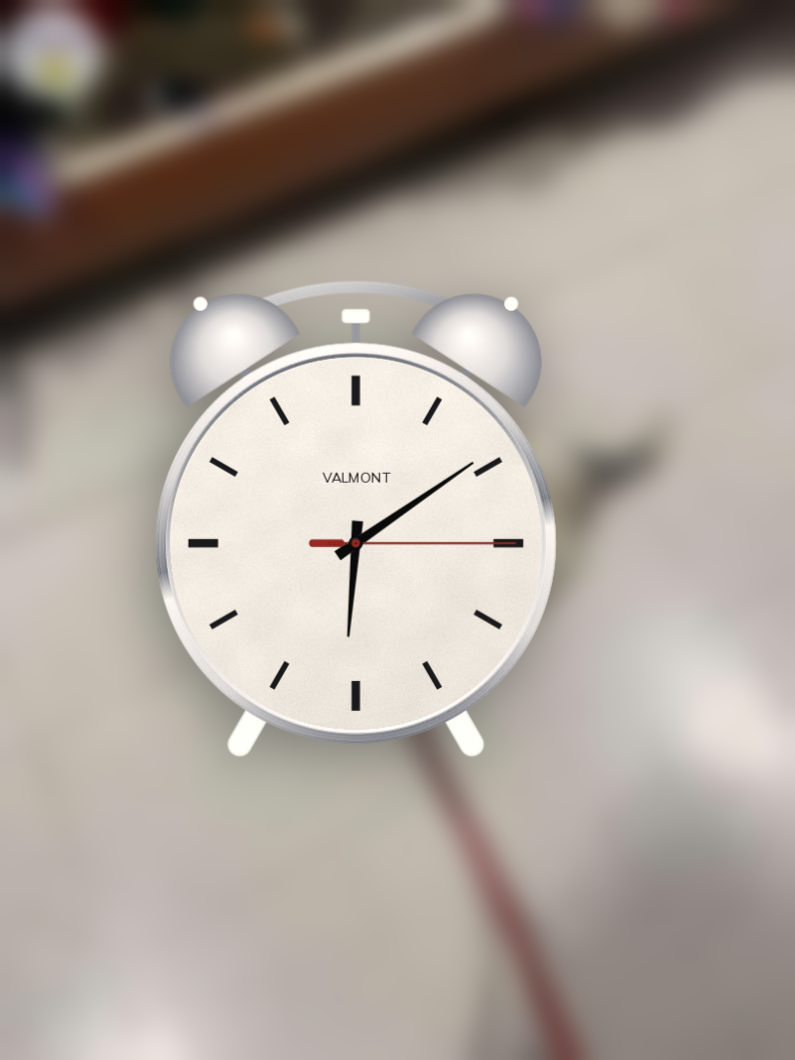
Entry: h=6 m=9 s=15
